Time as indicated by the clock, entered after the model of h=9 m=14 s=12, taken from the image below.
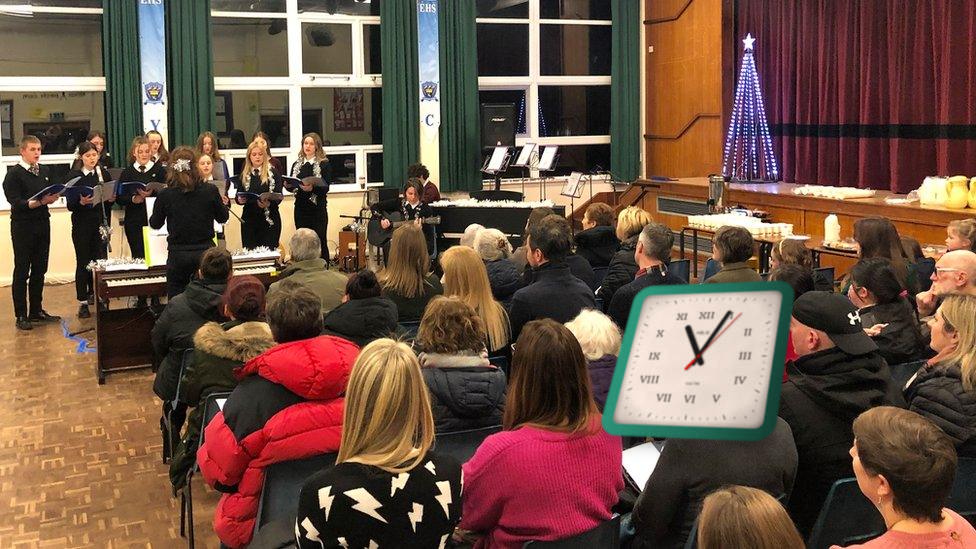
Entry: h=11 m=4 s=6
